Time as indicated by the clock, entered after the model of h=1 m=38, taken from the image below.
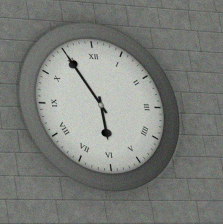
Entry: h=5 m=55
